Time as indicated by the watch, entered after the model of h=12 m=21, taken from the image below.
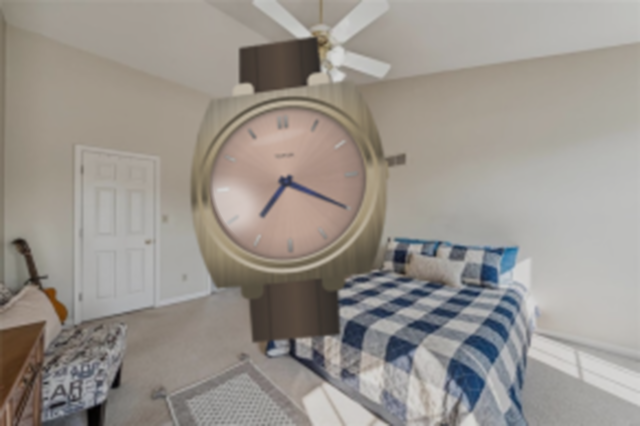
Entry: h=7 m=20
